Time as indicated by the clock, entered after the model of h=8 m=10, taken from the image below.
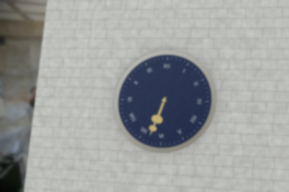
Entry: h=6 m=33
